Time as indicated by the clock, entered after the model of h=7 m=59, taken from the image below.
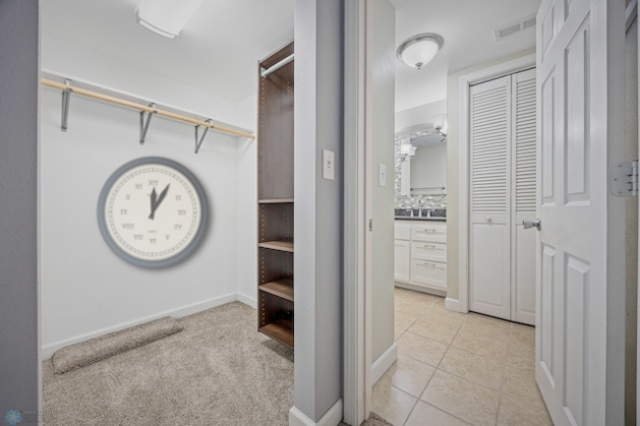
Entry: h=12 m=5
